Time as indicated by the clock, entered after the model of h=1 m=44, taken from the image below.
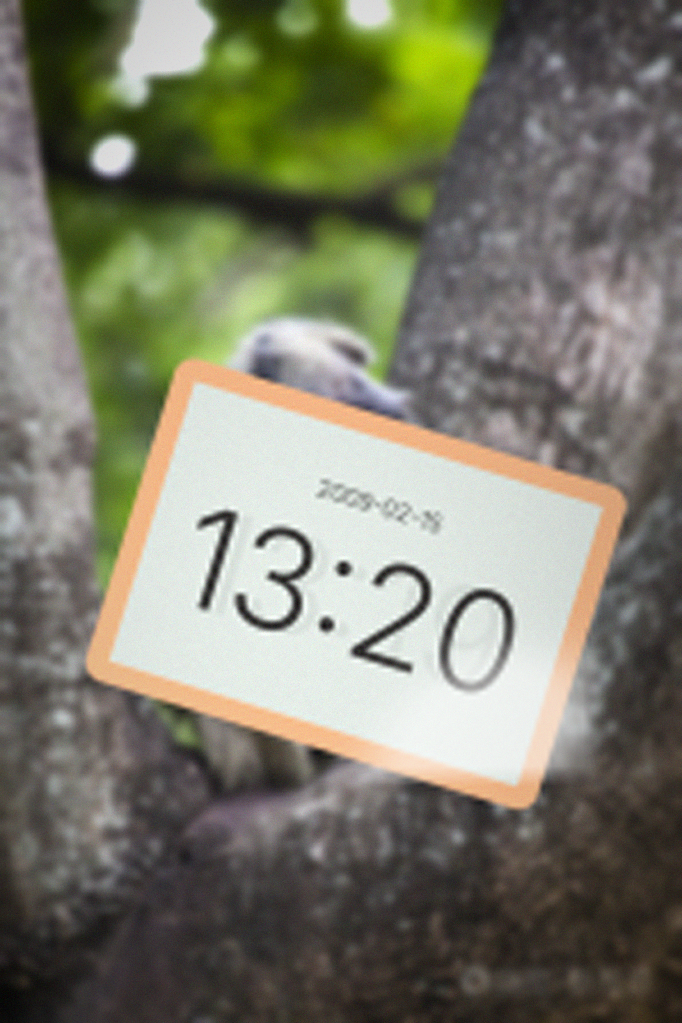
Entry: h=13 m=20
